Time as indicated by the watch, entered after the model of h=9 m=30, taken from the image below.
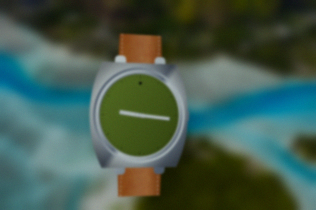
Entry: h=9 m=16
